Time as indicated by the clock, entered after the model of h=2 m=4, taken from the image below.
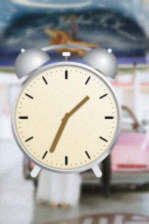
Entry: h=1 m=34
